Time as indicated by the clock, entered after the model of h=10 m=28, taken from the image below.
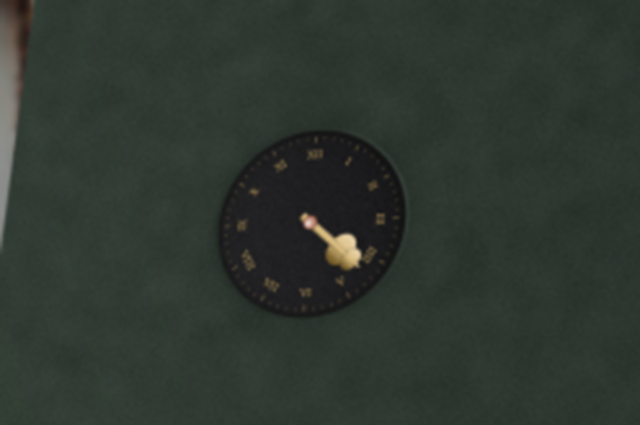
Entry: h=4 m=22
